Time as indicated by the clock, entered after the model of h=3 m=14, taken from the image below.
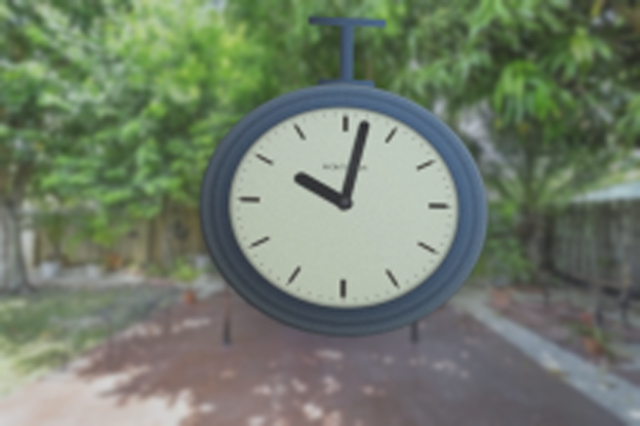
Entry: h=10 m=2
